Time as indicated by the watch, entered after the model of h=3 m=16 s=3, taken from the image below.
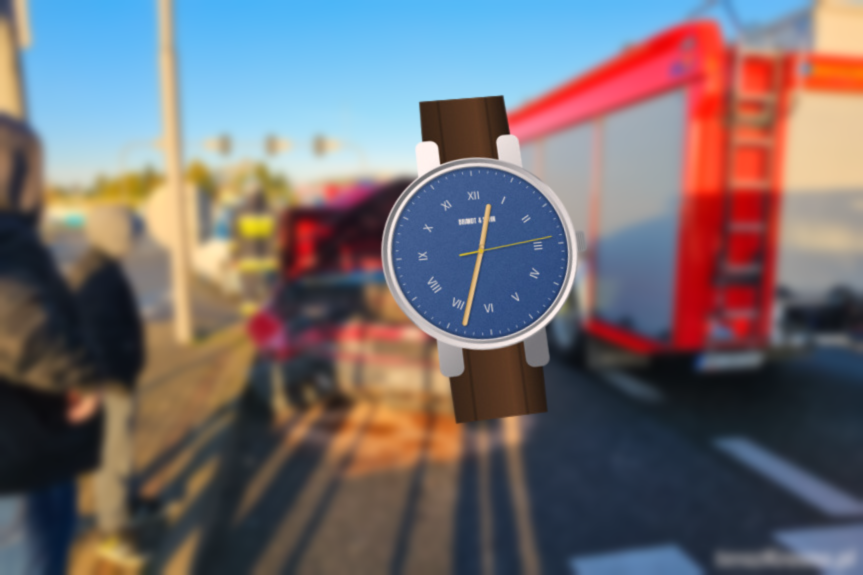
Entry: h=12 m=33 s=14
